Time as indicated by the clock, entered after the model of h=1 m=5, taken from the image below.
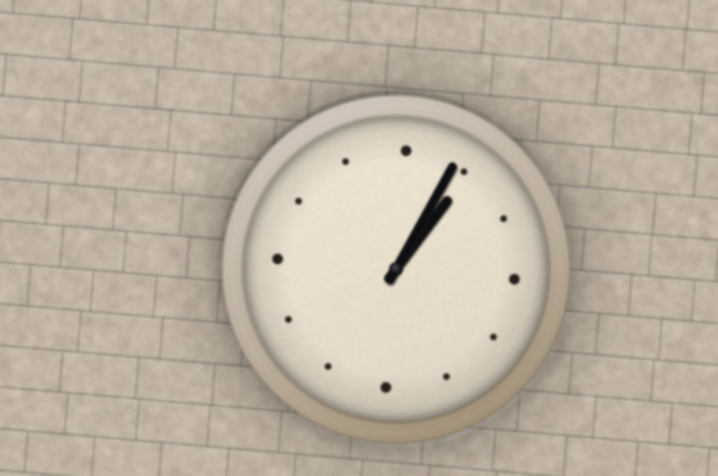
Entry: h=1 m=4
